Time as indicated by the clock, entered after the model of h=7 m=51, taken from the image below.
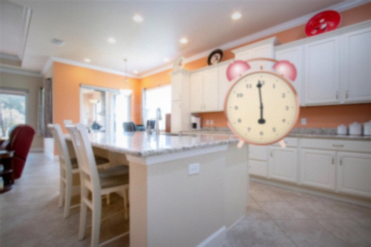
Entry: h=5 m=59
